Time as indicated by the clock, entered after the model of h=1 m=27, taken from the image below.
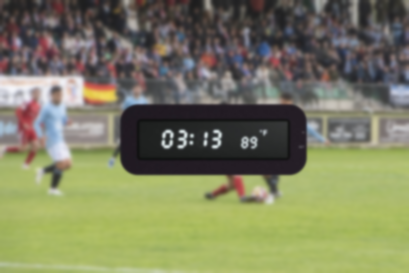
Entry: h=3 m=13
